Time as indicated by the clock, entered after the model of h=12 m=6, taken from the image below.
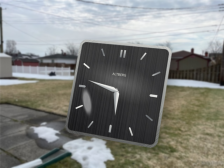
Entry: h=5 m=47
